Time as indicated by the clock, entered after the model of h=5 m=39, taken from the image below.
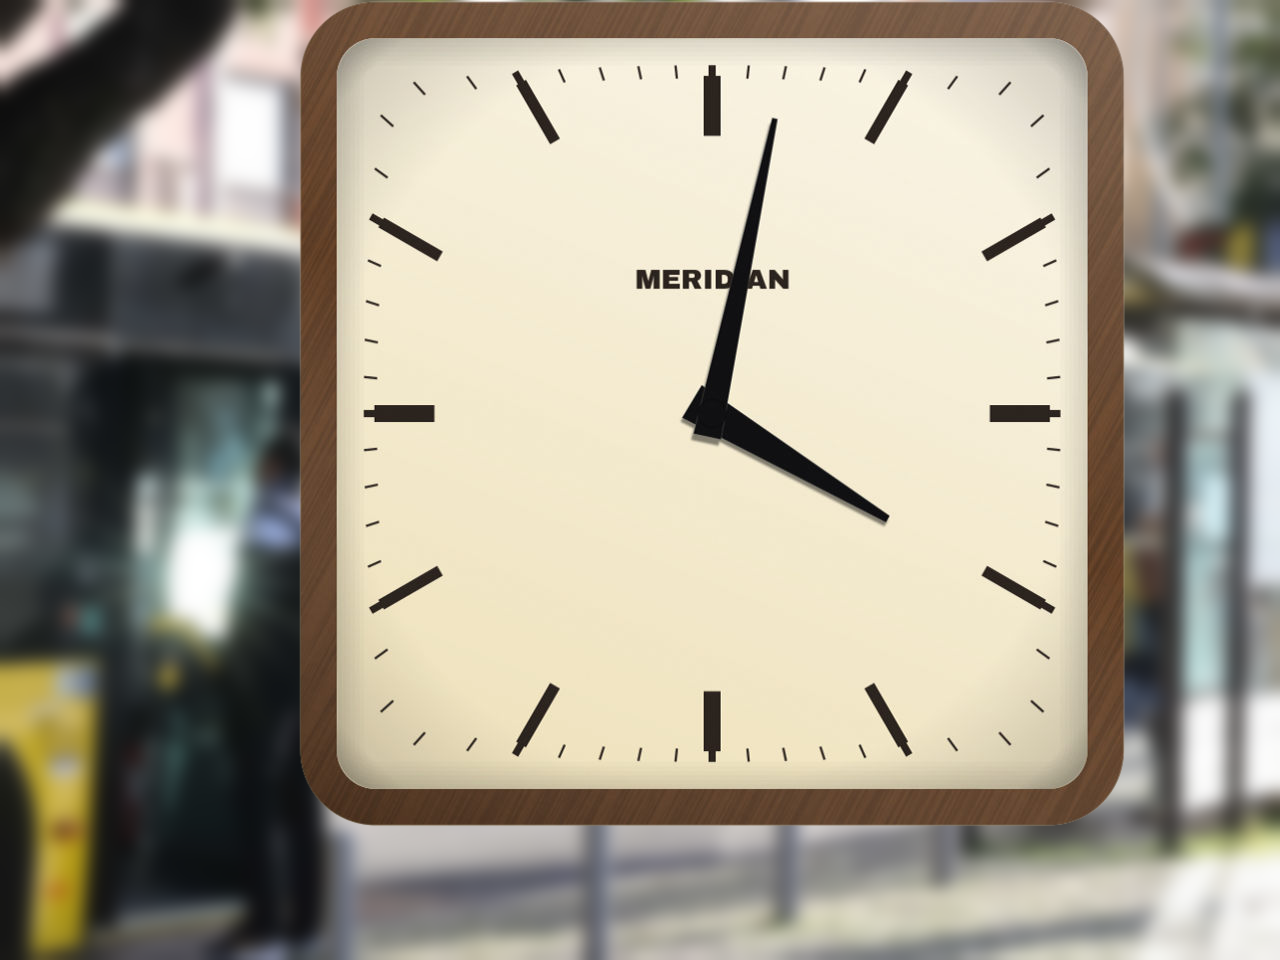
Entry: h=4 m=2
